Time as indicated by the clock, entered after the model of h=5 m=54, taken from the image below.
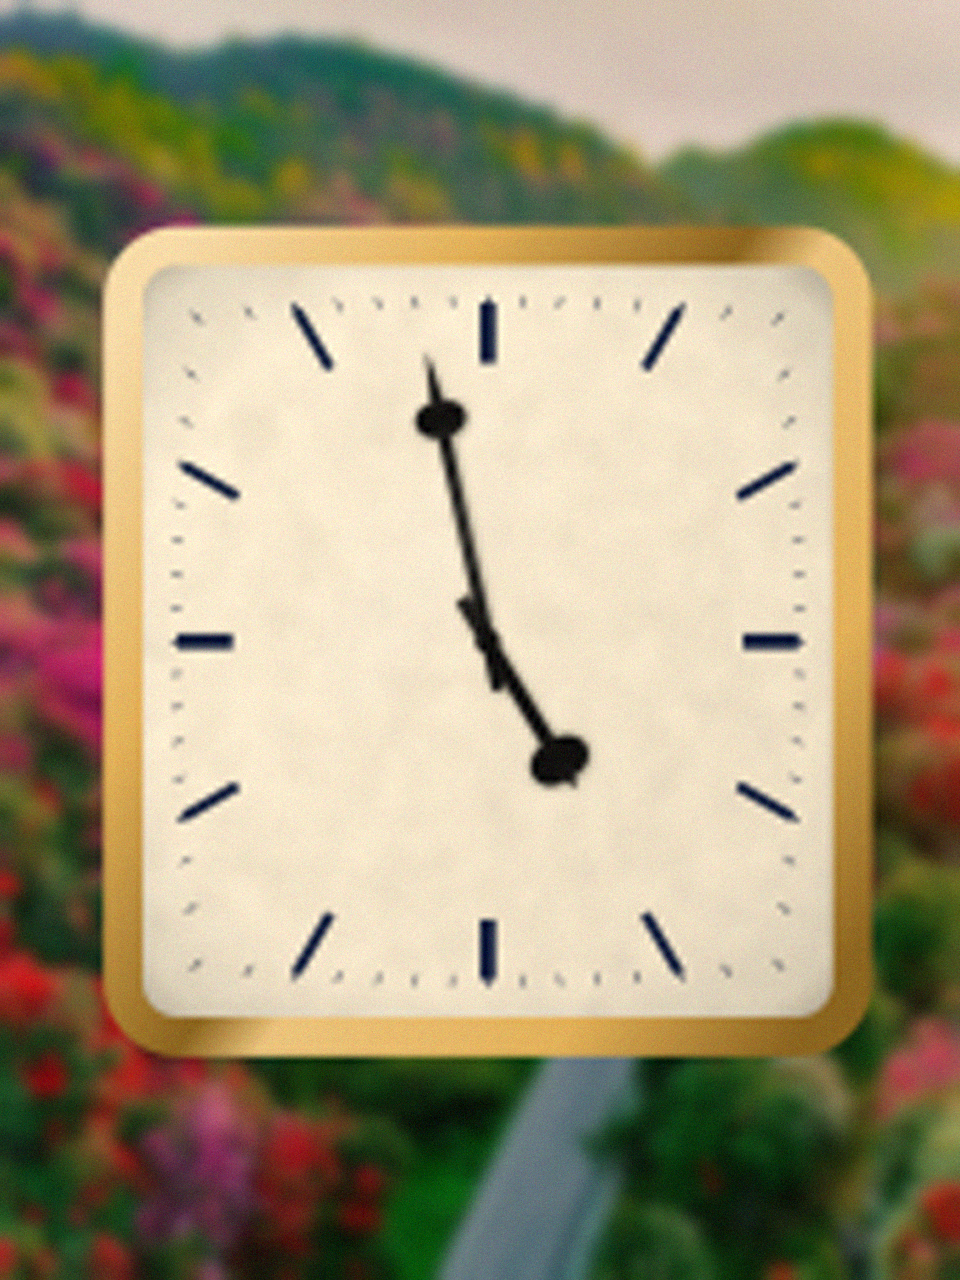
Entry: h=4 m=58
